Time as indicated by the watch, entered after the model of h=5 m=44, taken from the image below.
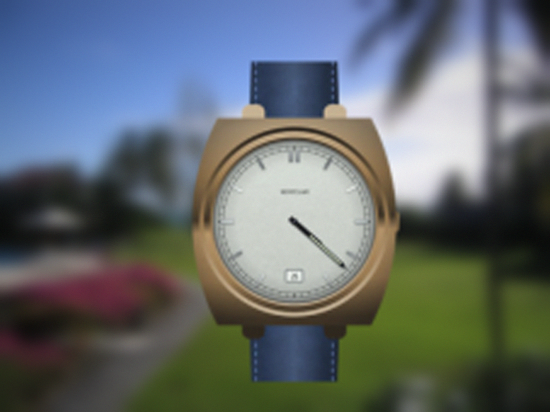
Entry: h=4 m=22
